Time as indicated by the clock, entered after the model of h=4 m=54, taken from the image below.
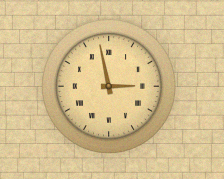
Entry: h=2 m=58
